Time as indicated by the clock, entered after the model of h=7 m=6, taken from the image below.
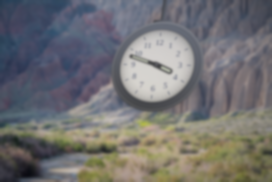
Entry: h=3 m=48
